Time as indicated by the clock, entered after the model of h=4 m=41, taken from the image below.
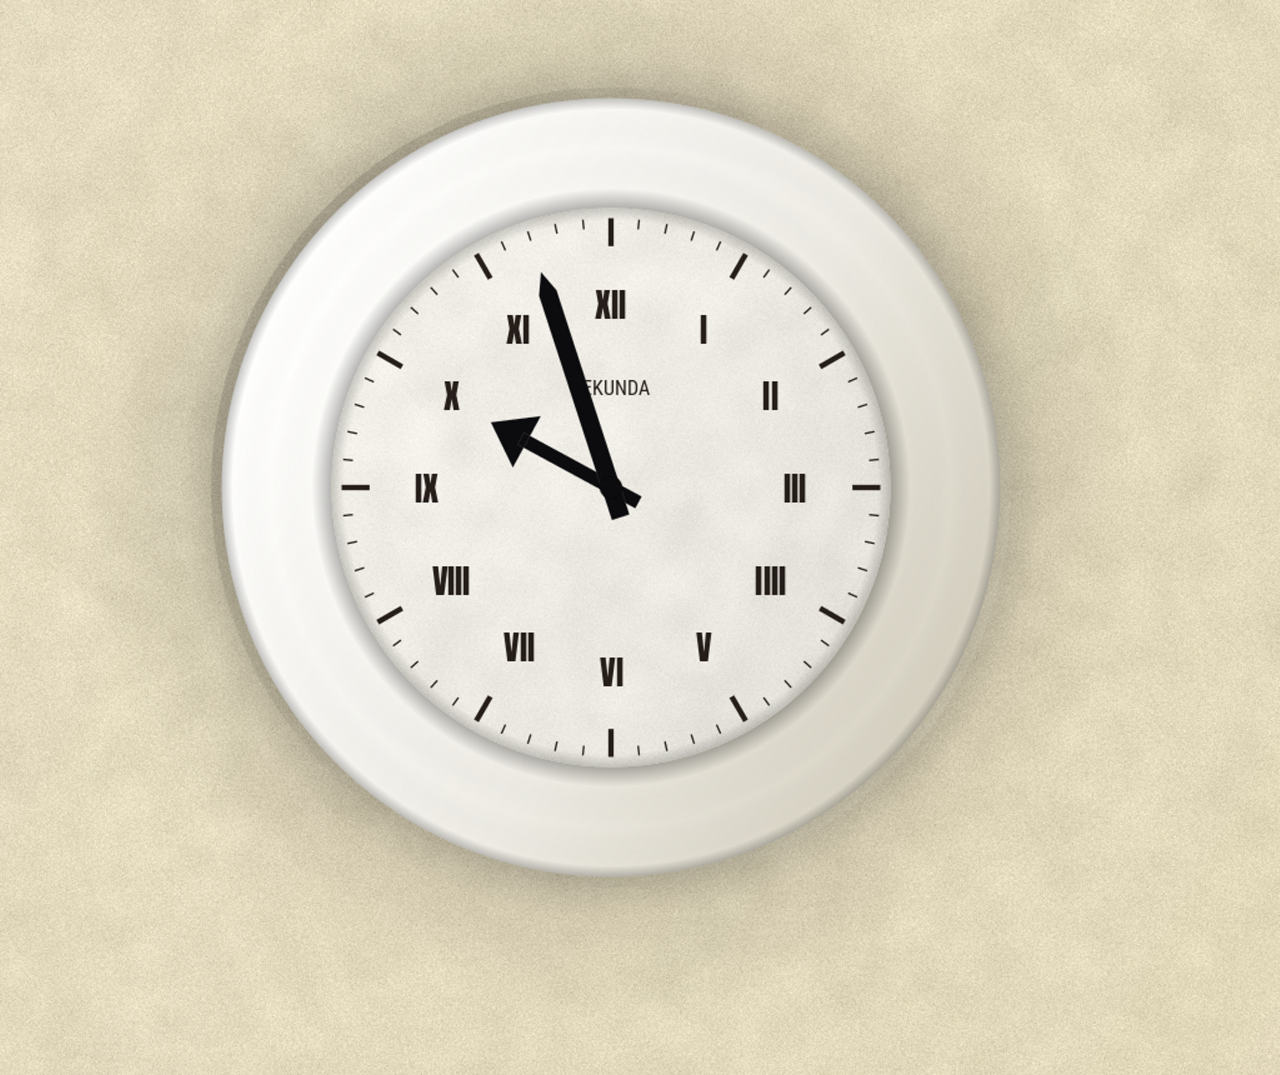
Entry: h=9 m=57
